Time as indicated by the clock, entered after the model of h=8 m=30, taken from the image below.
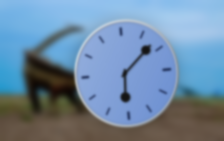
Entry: h=6 m=8
